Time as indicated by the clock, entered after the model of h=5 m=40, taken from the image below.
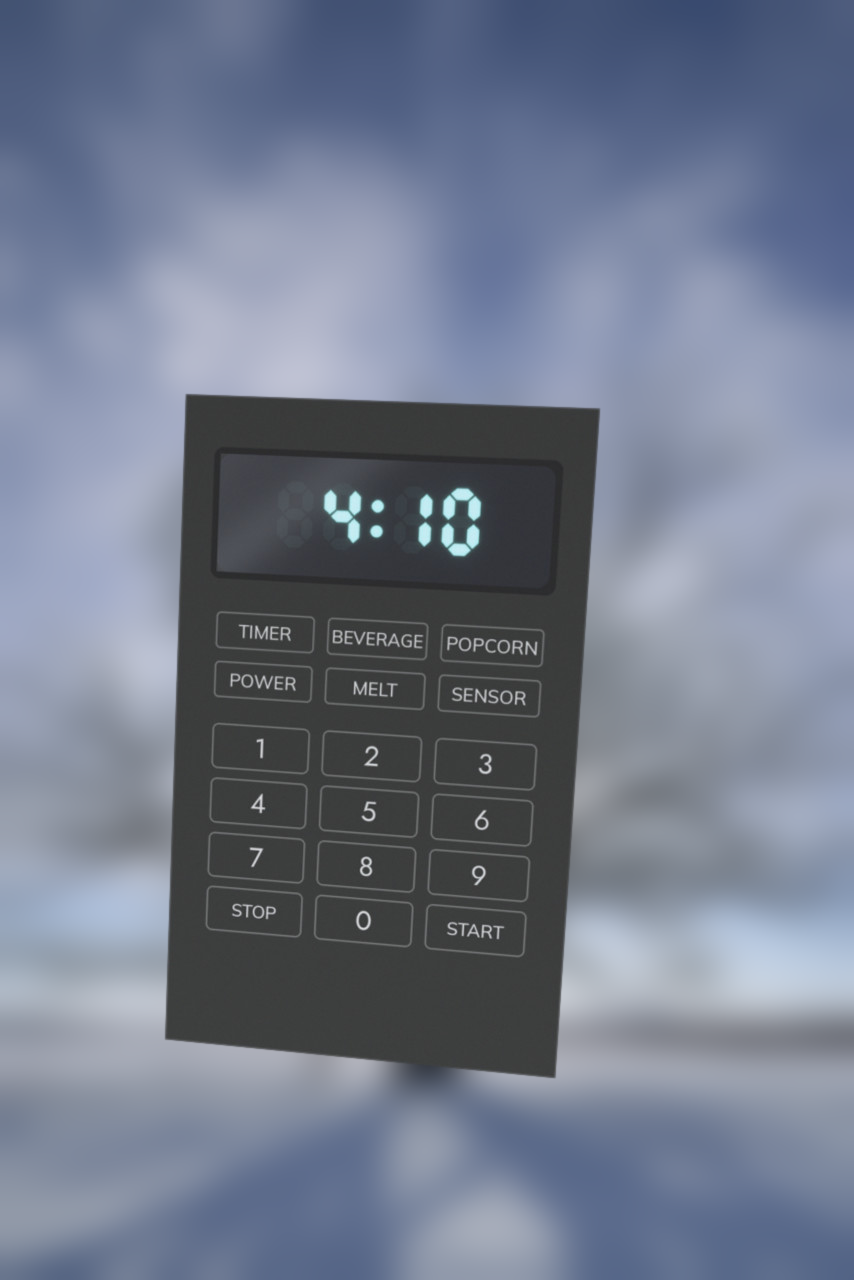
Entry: h=4 m=10
